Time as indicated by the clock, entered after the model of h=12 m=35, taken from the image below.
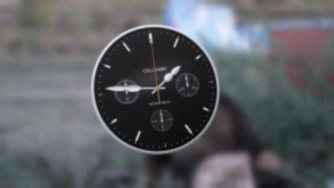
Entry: h=1 m=46
